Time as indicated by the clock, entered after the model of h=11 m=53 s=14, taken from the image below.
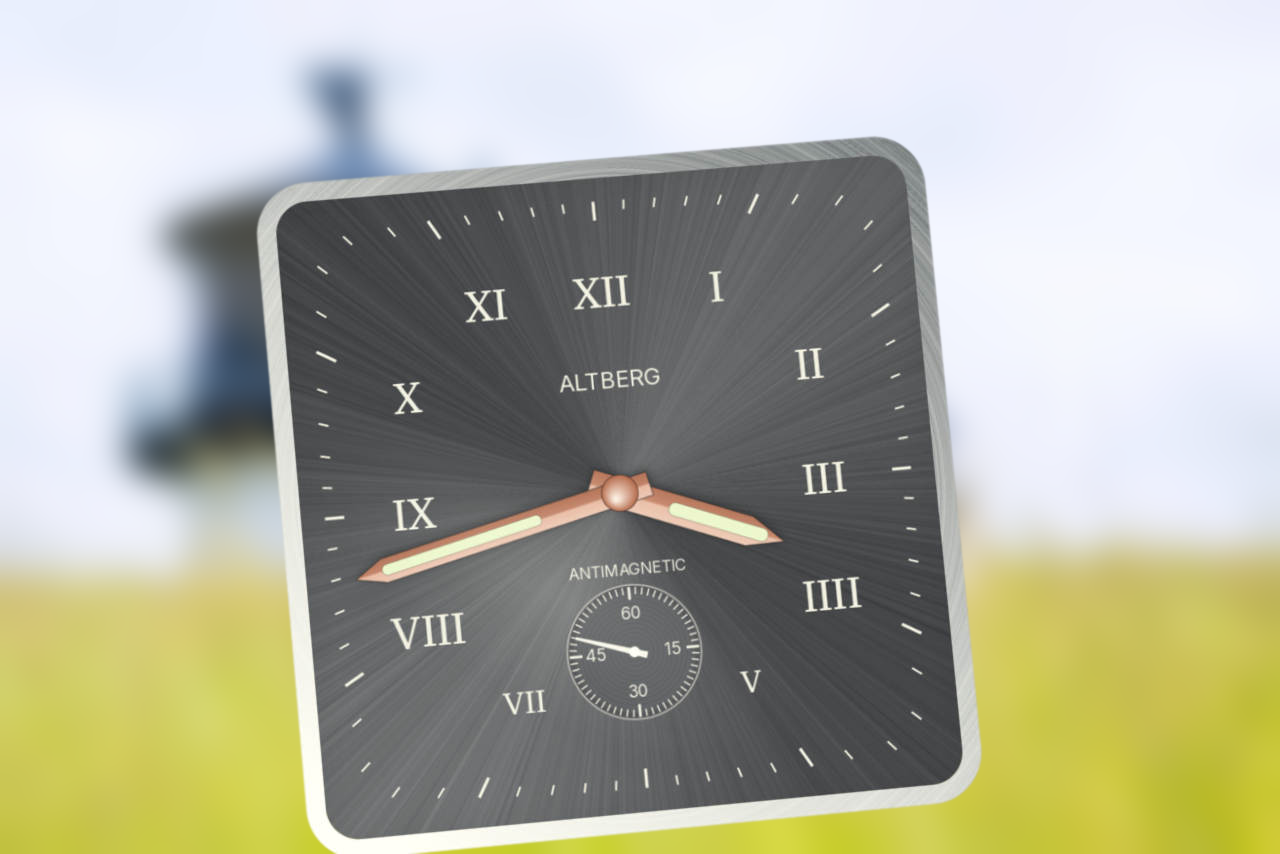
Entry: h=3 m=42 s=48
